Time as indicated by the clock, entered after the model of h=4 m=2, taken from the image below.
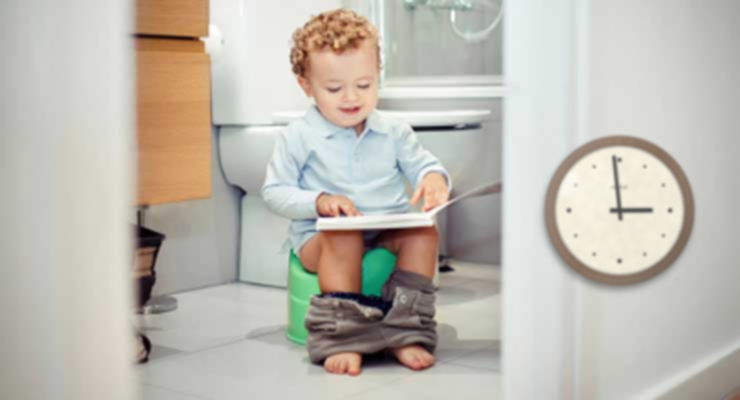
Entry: h=2 m=59
